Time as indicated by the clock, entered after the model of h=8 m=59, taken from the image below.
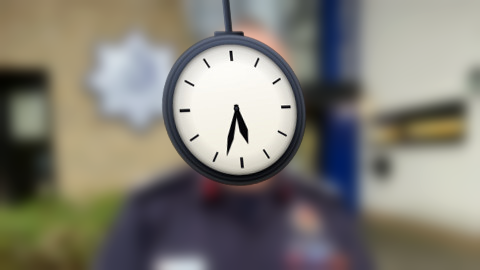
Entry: h=5 m=33
